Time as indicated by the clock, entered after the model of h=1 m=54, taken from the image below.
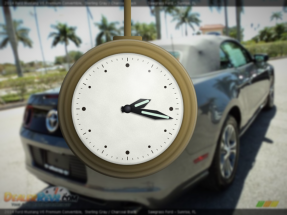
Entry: h=2 m=17
